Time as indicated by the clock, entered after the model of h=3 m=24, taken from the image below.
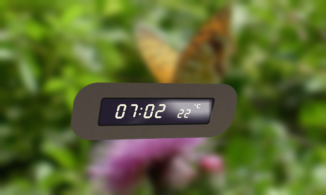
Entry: h=7 m=2
